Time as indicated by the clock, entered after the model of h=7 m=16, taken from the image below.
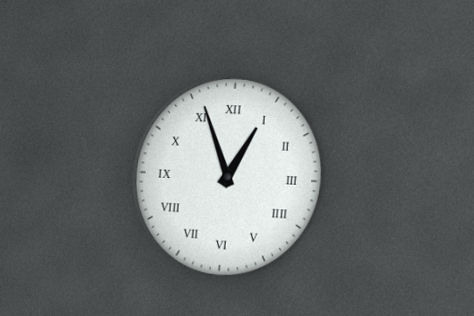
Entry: h=12 m=56
